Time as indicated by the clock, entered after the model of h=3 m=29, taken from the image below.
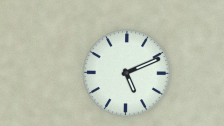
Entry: h=5 m=11
